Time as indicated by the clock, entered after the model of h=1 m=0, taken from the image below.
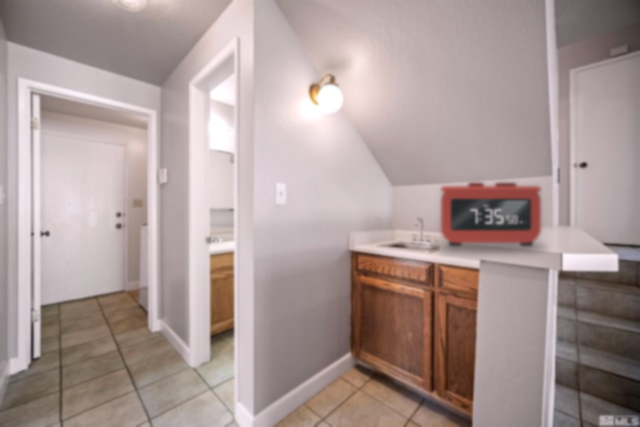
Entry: h=7 m=35
